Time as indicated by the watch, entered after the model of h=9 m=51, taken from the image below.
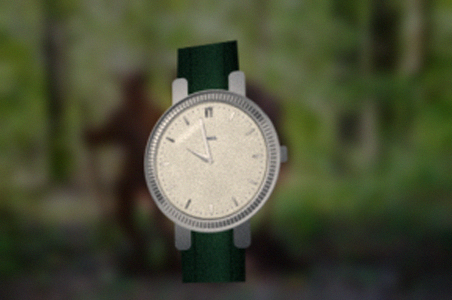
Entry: h=9 m=58
